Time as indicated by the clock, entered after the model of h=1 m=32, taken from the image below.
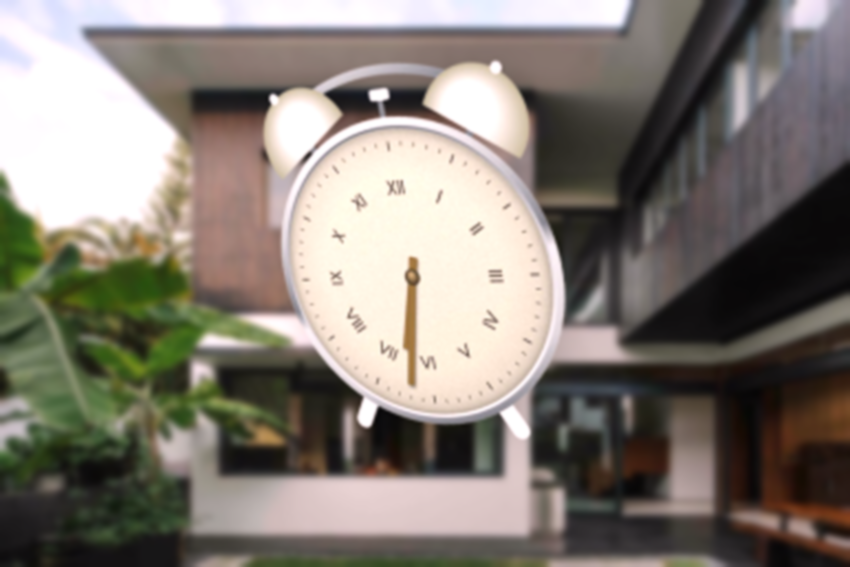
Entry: h=6 m=32
